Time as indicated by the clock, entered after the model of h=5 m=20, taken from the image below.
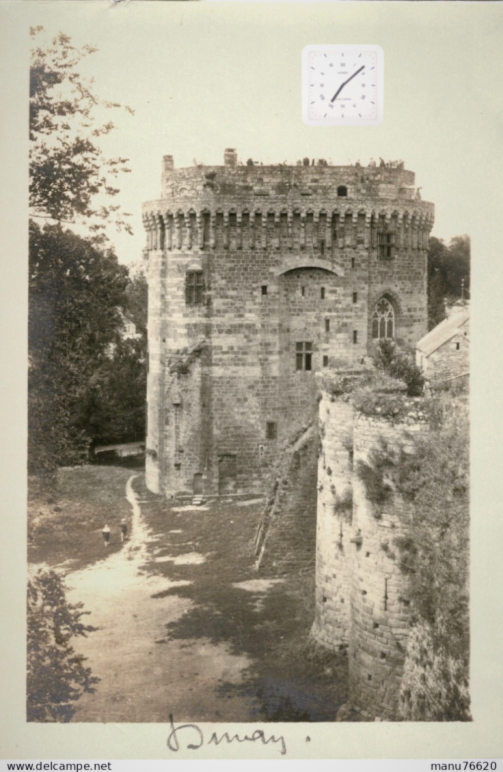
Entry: h=7 m=8
